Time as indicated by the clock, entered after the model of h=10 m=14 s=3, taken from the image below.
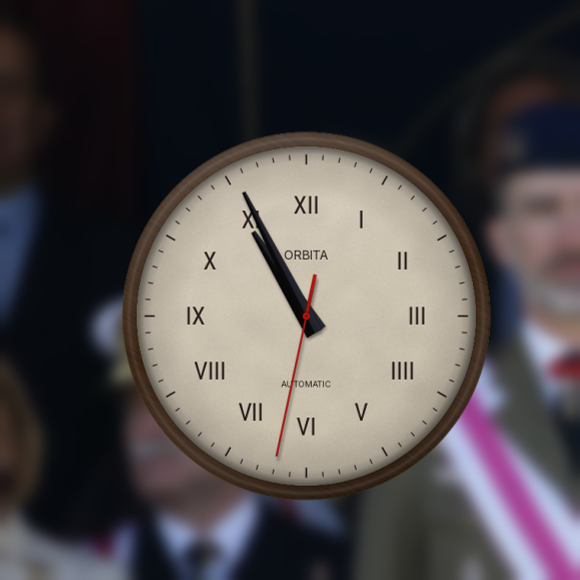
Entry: h=10 m=55 s=32
